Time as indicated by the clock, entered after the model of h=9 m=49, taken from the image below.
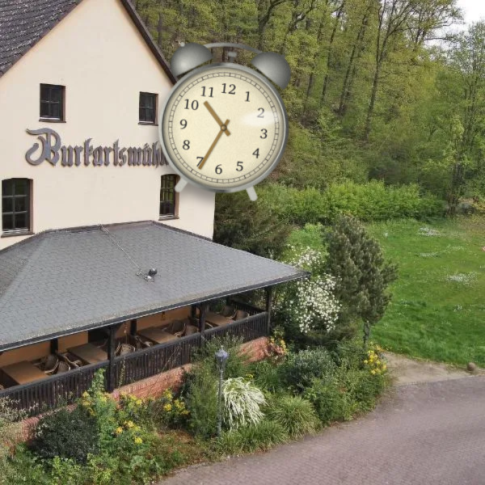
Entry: h=10 m=34
